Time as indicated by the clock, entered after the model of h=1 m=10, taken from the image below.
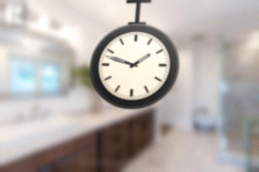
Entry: h=1 m=48
